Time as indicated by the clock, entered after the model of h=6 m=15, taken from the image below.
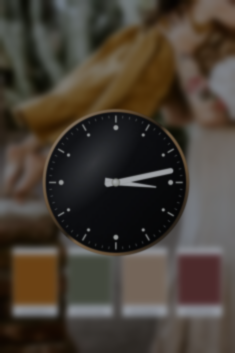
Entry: h=3 m=13
